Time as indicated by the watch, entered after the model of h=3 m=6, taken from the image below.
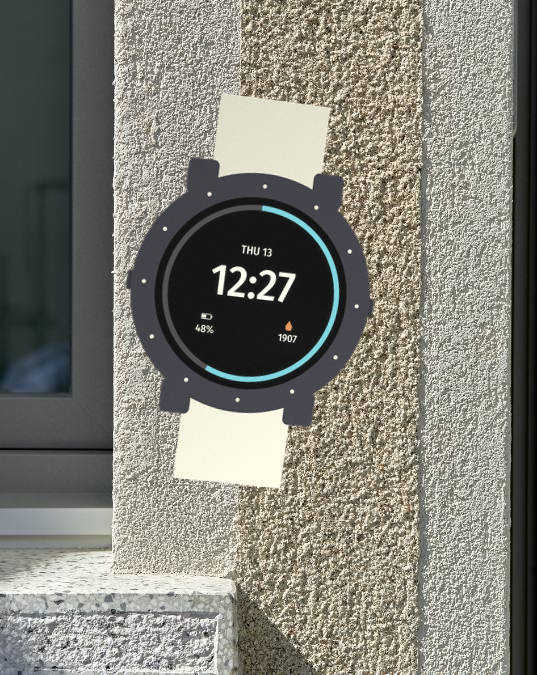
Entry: h=12 m=27
